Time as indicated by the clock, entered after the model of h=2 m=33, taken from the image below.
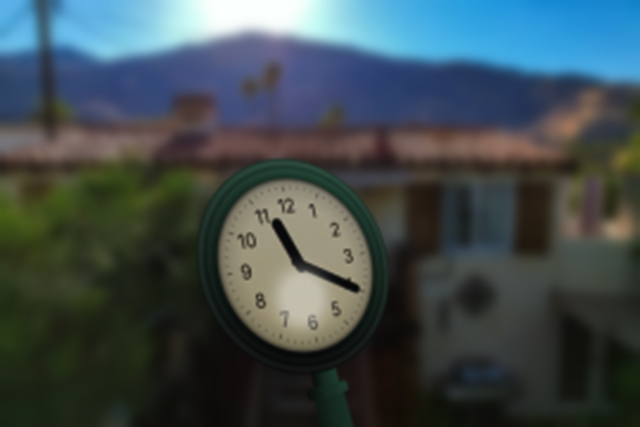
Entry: h=11 m=20
